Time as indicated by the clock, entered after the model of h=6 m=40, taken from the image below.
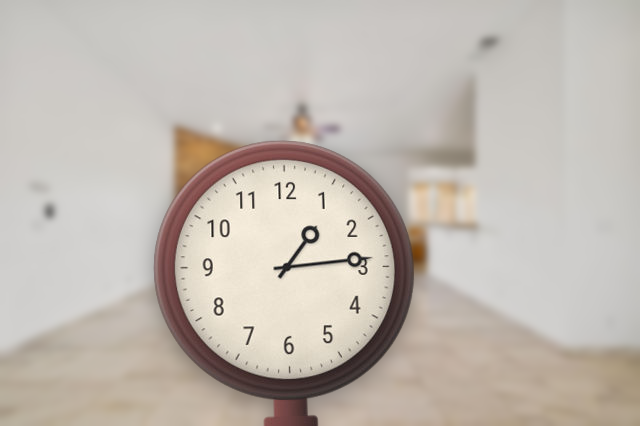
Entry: h=1 m=14
